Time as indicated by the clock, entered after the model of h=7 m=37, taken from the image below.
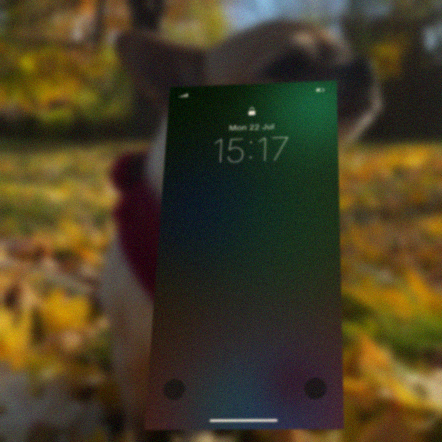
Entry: h=15 m=17
